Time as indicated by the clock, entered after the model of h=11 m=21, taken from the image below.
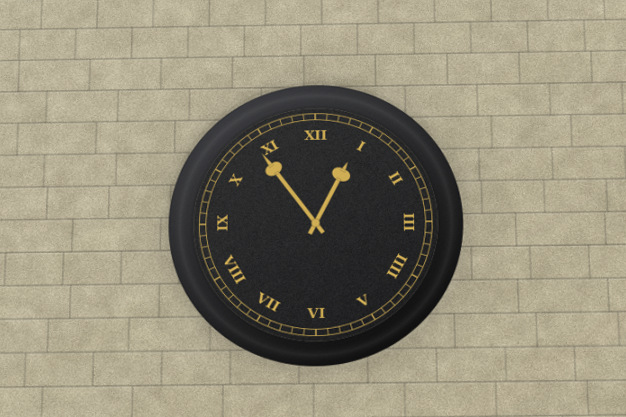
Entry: h=12 m=54
